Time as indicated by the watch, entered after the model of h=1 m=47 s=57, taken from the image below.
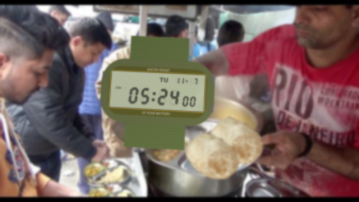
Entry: h=5 m=24 s=0
